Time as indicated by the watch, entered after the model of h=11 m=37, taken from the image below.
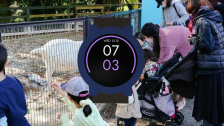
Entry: h=7 m=3
